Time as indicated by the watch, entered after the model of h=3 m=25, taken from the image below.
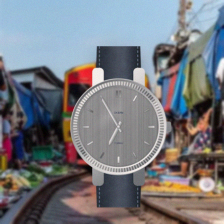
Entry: h=6 m=55
